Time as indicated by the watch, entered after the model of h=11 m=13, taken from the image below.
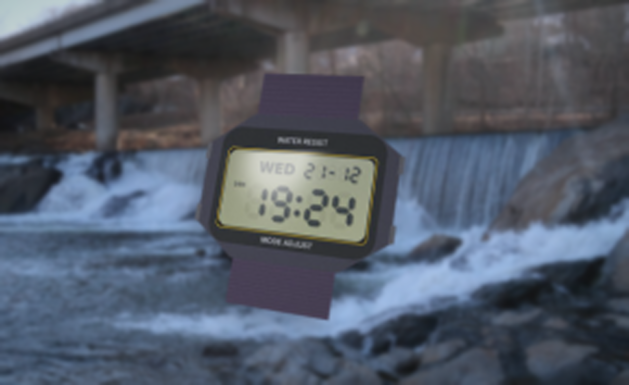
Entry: h=19 m=24
